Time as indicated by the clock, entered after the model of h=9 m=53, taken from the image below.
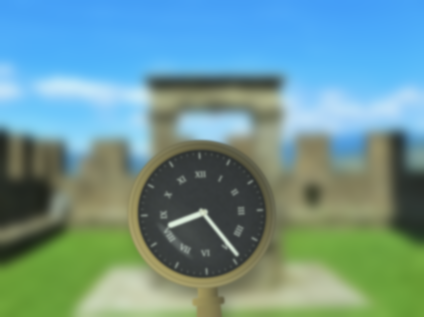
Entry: h=8 m=24
